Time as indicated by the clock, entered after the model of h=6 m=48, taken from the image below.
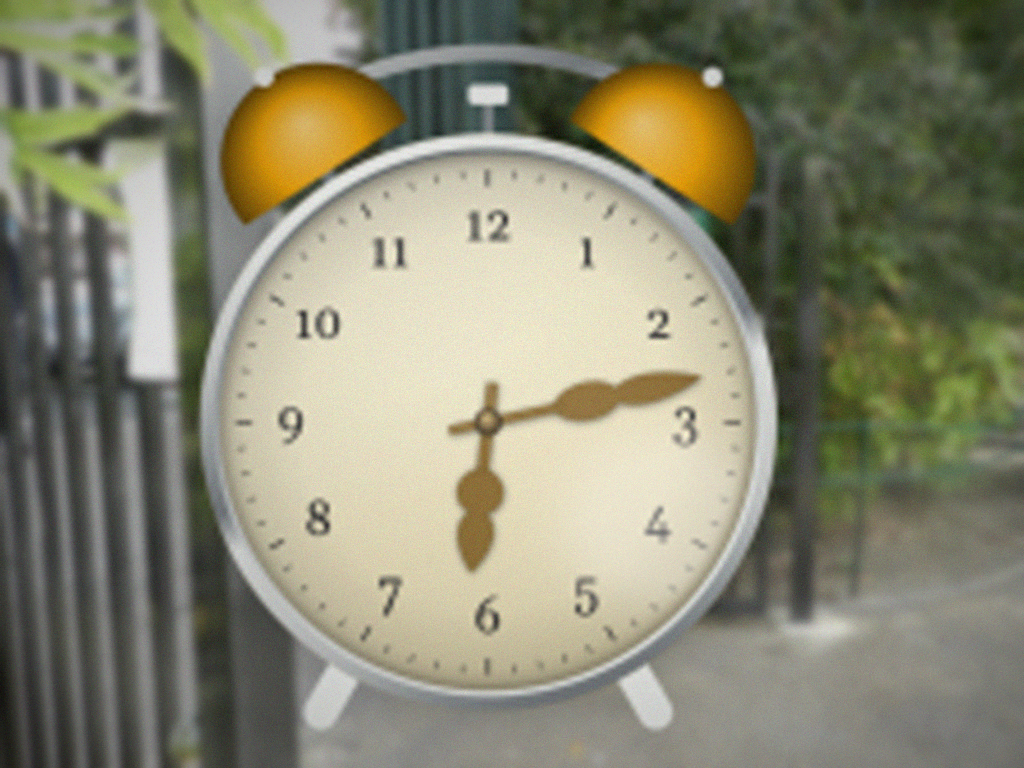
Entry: h=6 m=13
